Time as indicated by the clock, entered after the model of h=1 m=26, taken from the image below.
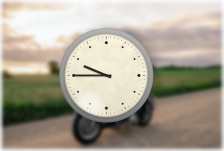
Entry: h=9 m=45
